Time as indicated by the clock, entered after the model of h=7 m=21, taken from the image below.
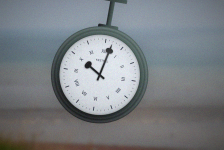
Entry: h=10 m=2
